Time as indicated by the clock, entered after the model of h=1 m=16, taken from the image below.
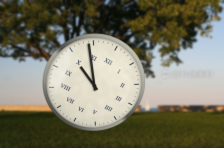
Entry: h=9 m=54
